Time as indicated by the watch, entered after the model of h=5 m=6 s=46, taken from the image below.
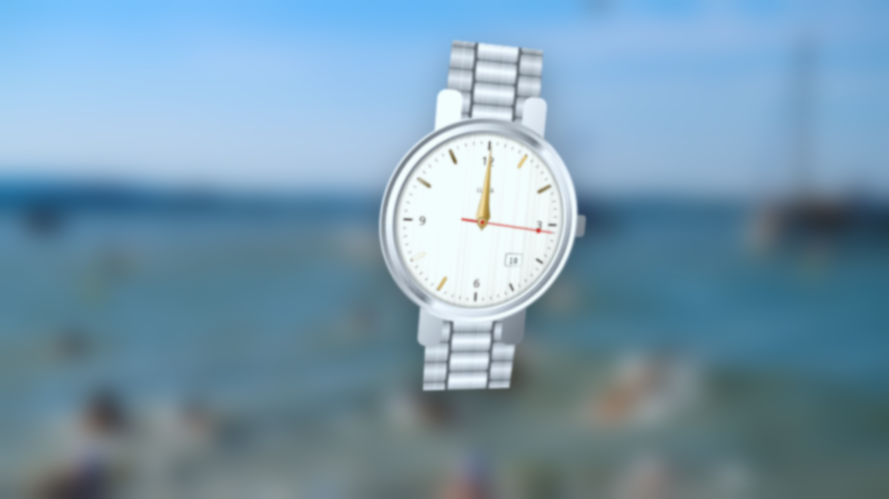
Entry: h=12 m=0 s=16
